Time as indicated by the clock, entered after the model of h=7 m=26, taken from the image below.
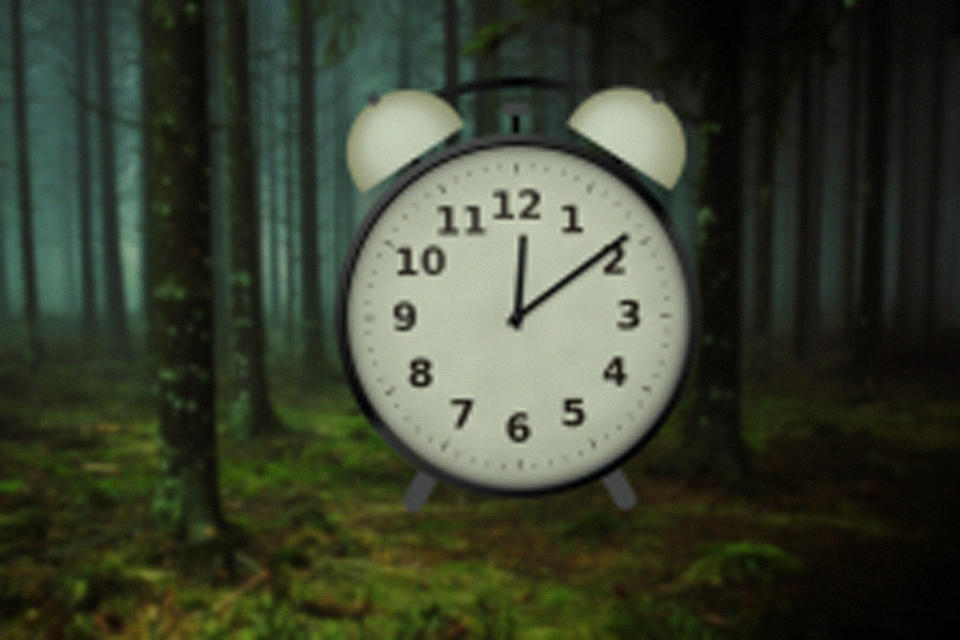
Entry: h=12 m=9
